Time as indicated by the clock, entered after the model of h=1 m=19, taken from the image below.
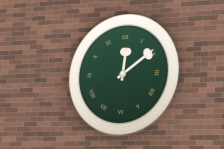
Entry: h=12 m=9
